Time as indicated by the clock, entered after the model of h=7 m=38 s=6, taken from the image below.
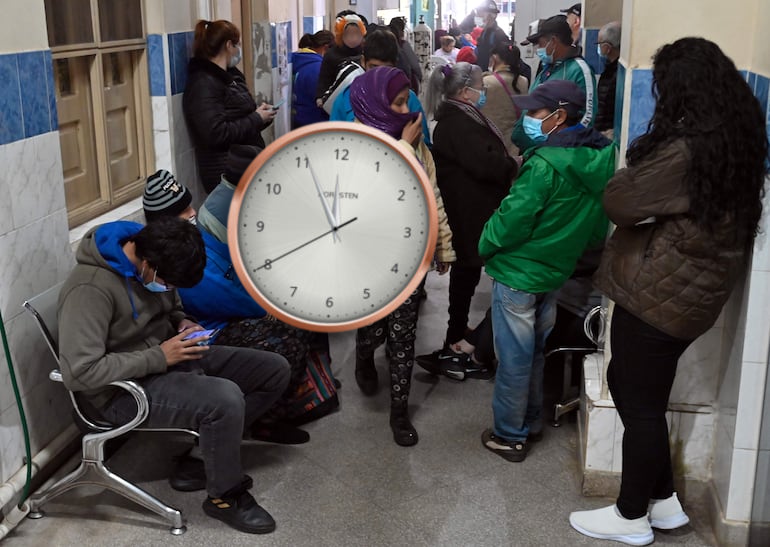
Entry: h=11 m=55 s=40
